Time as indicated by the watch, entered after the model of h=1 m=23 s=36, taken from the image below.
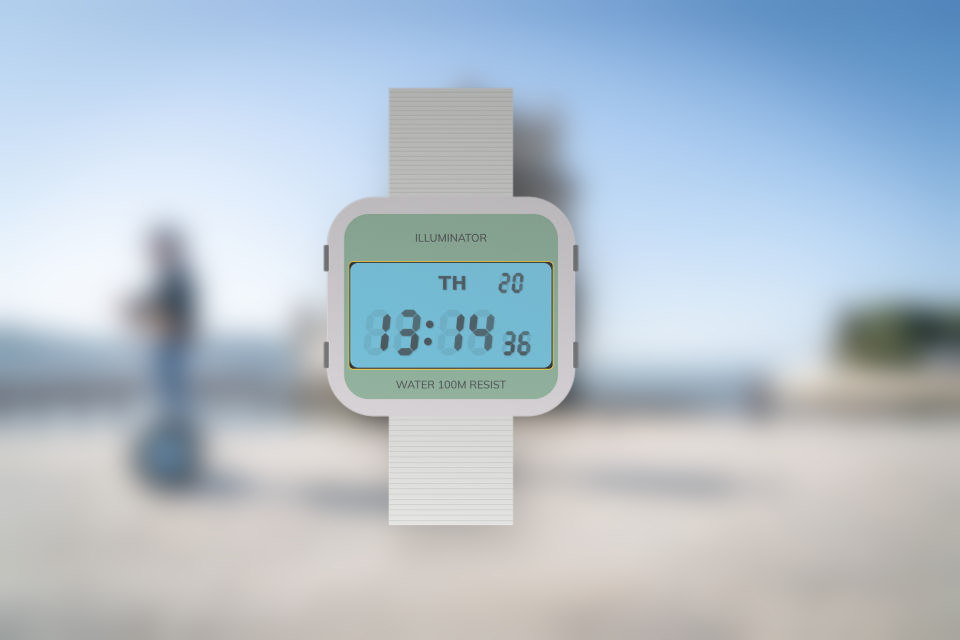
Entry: h=13 m=14 s=36
